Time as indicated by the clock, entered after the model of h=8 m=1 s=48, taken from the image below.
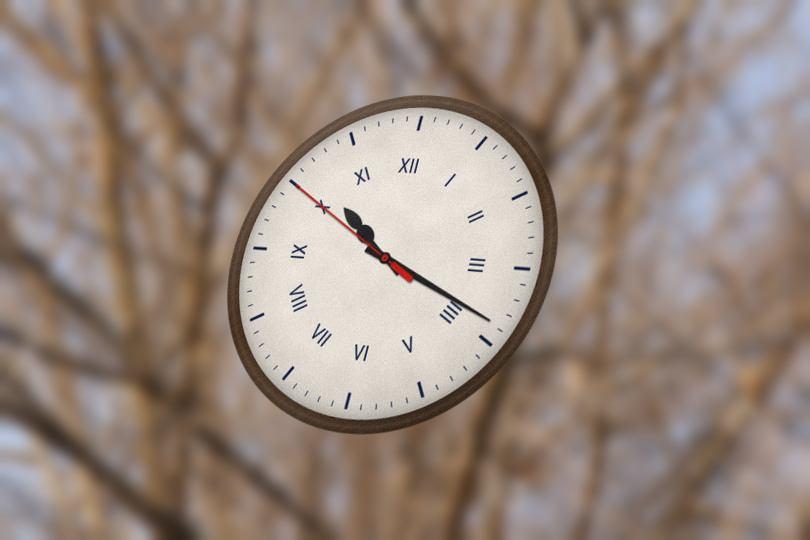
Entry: h=10 m=18 s=50
